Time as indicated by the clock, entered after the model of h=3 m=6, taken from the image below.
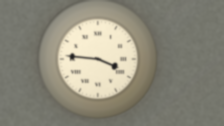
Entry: h=3 m=46
